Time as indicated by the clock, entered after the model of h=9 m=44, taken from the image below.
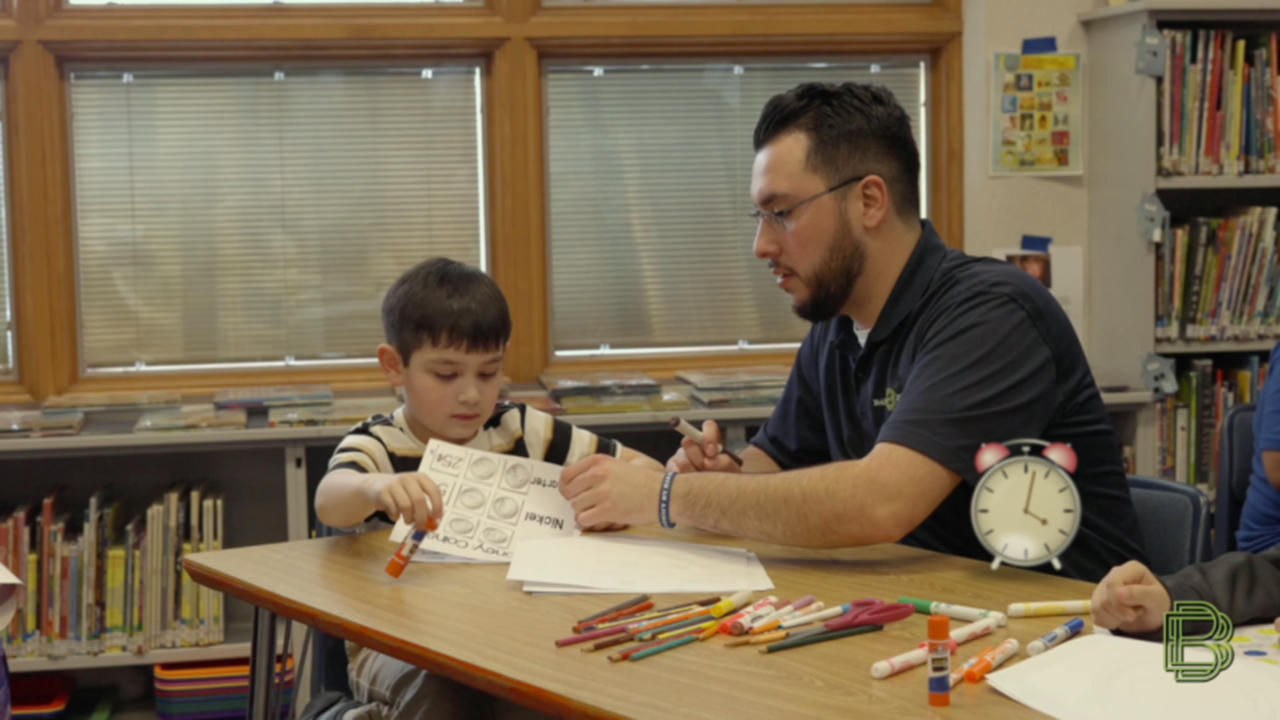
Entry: h=4 m=2
